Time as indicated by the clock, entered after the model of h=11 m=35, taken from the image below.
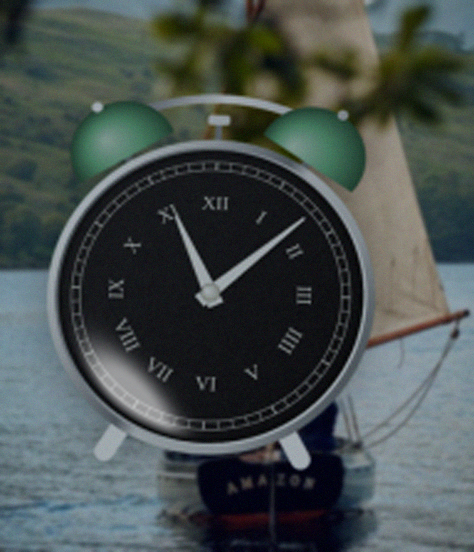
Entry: h=11 m=8
